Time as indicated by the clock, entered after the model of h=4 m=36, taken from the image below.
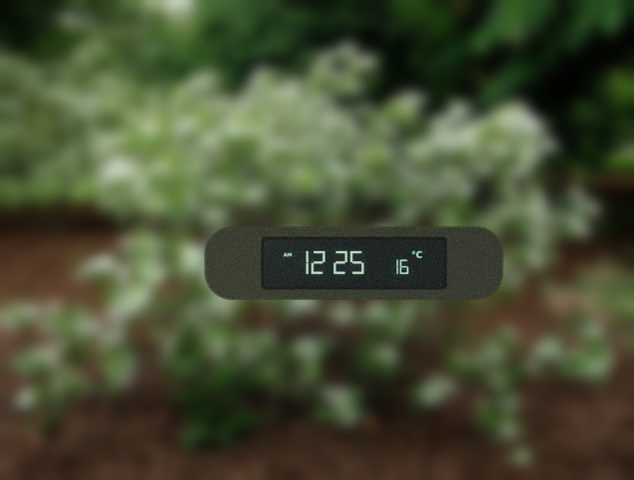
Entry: h=12 m=25
